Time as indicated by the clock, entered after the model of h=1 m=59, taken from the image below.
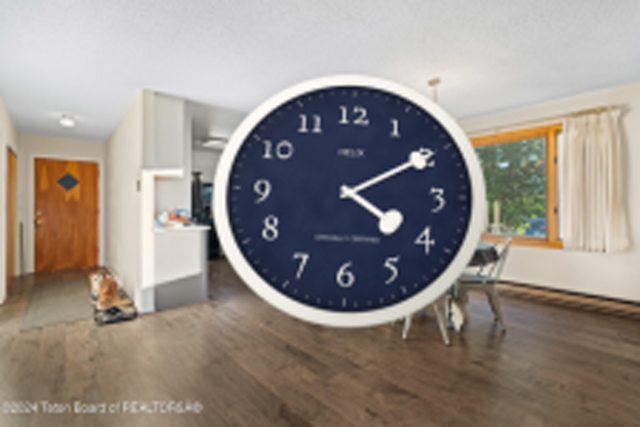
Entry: h=4 m=10
